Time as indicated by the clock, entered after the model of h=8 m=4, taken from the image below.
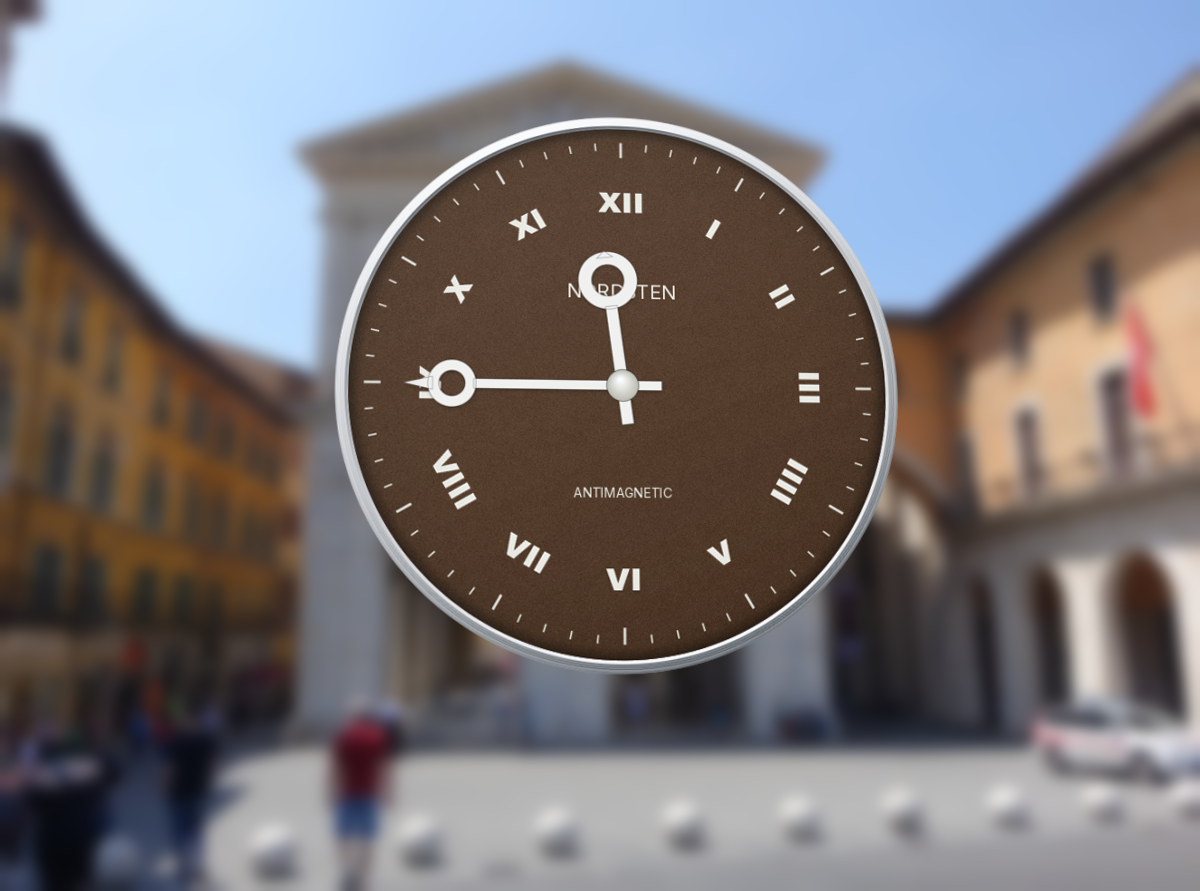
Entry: h=11 m=45
